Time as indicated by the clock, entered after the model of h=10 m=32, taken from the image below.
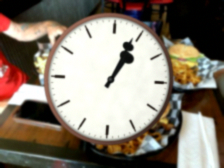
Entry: h=1 m=4
